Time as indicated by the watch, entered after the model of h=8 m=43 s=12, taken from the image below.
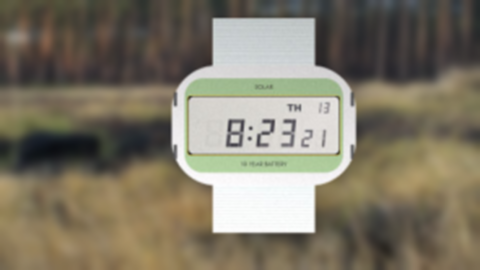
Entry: h=8 m=23 s=21
